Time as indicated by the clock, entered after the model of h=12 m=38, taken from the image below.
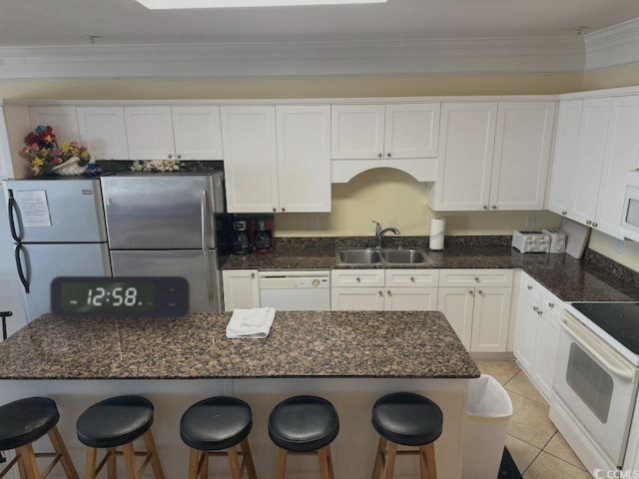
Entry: h=12 m=58
